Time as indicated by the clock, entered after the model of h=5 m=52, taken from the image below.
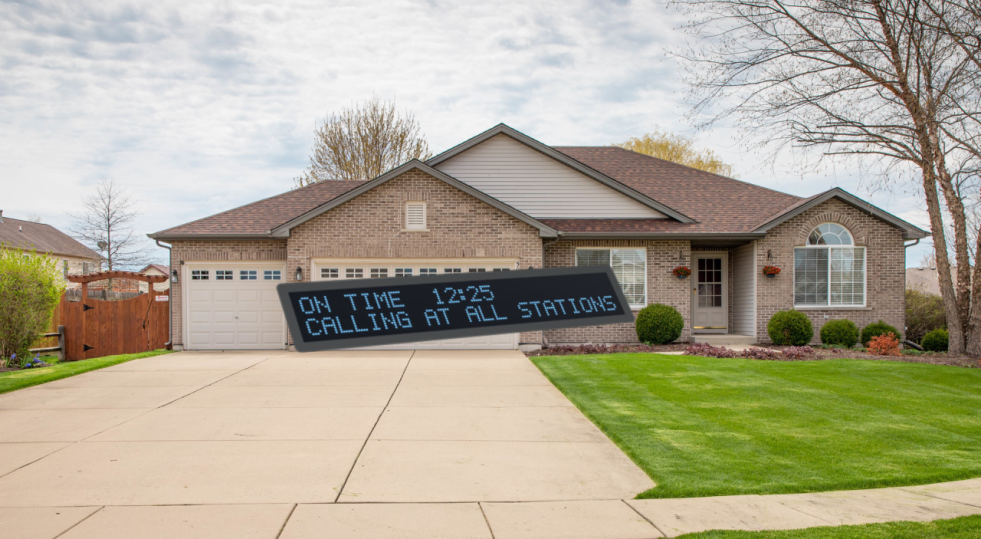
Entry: h=12 m=25
